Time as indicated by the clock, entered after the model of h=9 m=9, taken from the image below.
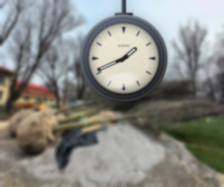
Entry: h=1 m=41
